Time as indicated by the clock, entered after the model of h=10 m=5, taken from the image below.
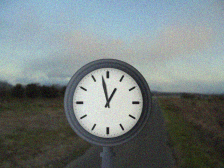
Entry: h=12 m=58
